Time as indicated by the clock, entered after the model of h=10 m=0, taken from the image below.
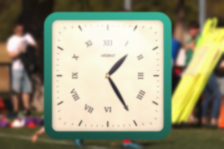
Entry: h=1 m=25
